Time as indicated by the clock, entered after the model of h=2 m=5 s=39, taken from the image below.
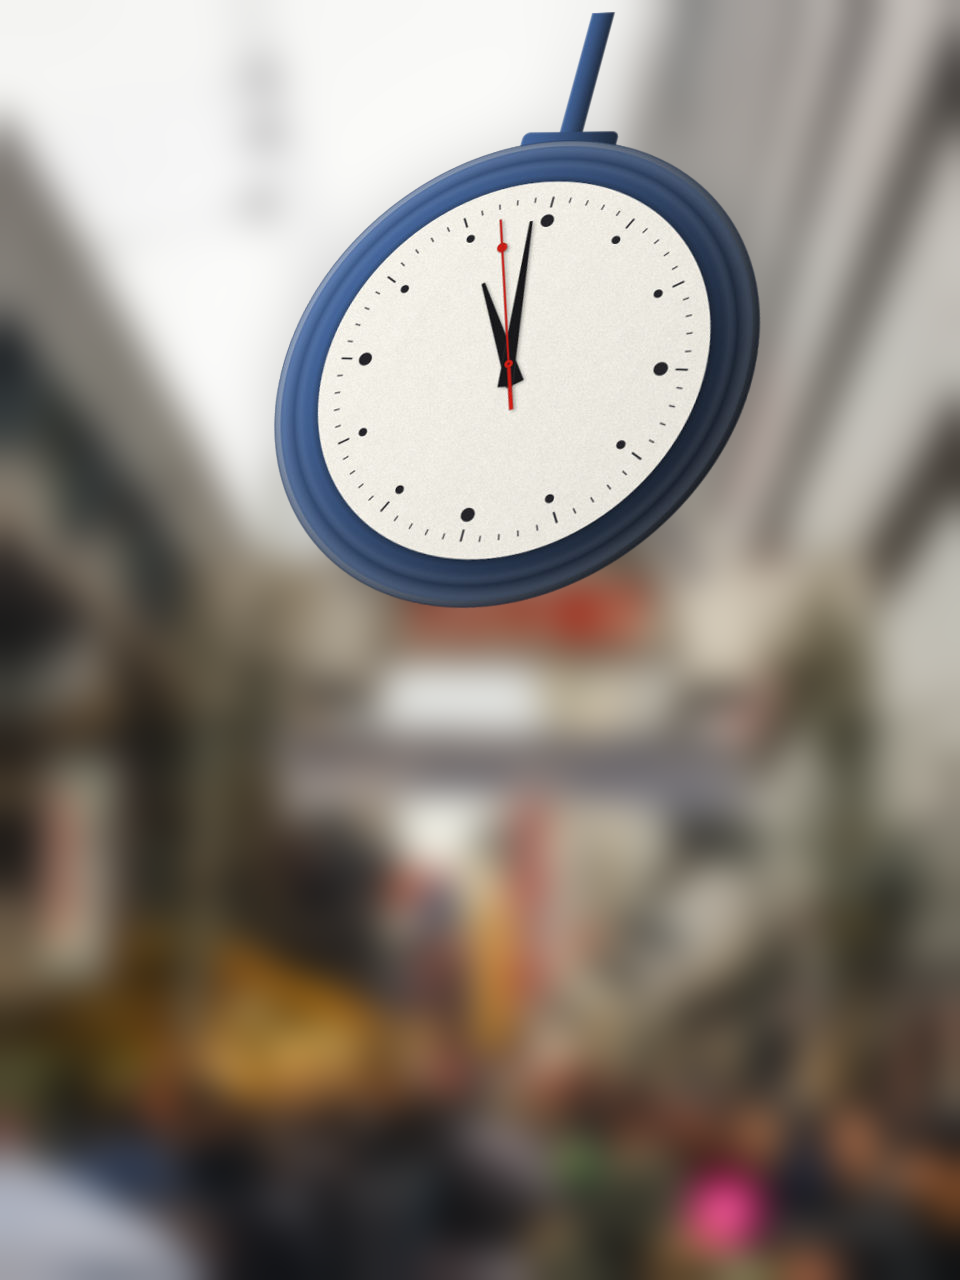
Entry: h=10 m=58 s=57
